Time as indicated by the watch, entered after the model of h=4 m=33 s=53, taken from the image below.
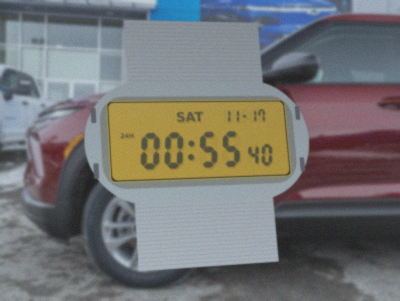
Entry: h=0 m=55 s=40
